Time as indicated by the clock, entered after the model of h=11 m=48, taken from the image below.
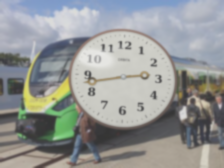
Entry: h=2 m=43
